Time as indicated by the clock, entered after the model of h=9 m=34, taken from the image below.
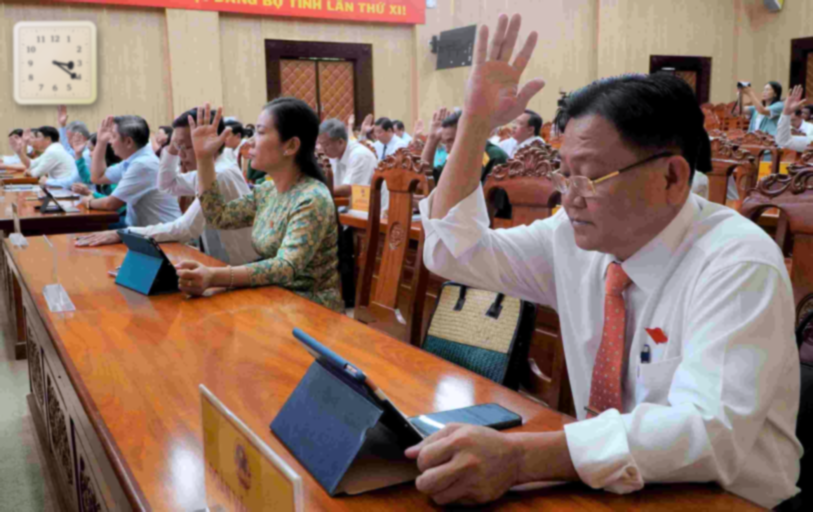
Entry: h=3 m=21
